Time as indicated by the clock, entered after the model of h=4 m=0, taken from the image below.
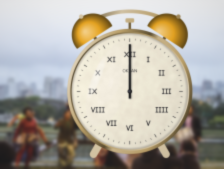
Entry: h=12 m=0
